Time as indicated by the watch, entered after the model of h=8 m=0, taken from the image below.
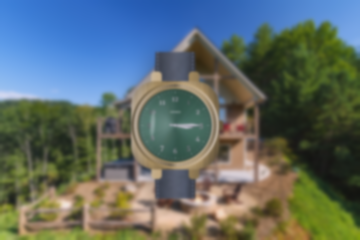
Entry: h=3 m=15
